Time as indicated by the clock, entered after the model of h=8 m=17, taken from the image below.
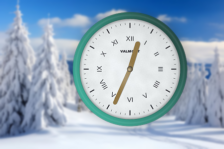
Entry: h=12 m=34
